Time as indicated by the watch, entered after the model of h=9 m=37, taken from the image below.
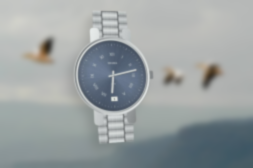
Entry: h=6 m=13
